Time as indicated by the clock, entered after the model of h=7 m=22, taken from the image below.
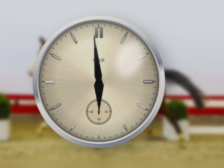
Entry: h=5 m=59
